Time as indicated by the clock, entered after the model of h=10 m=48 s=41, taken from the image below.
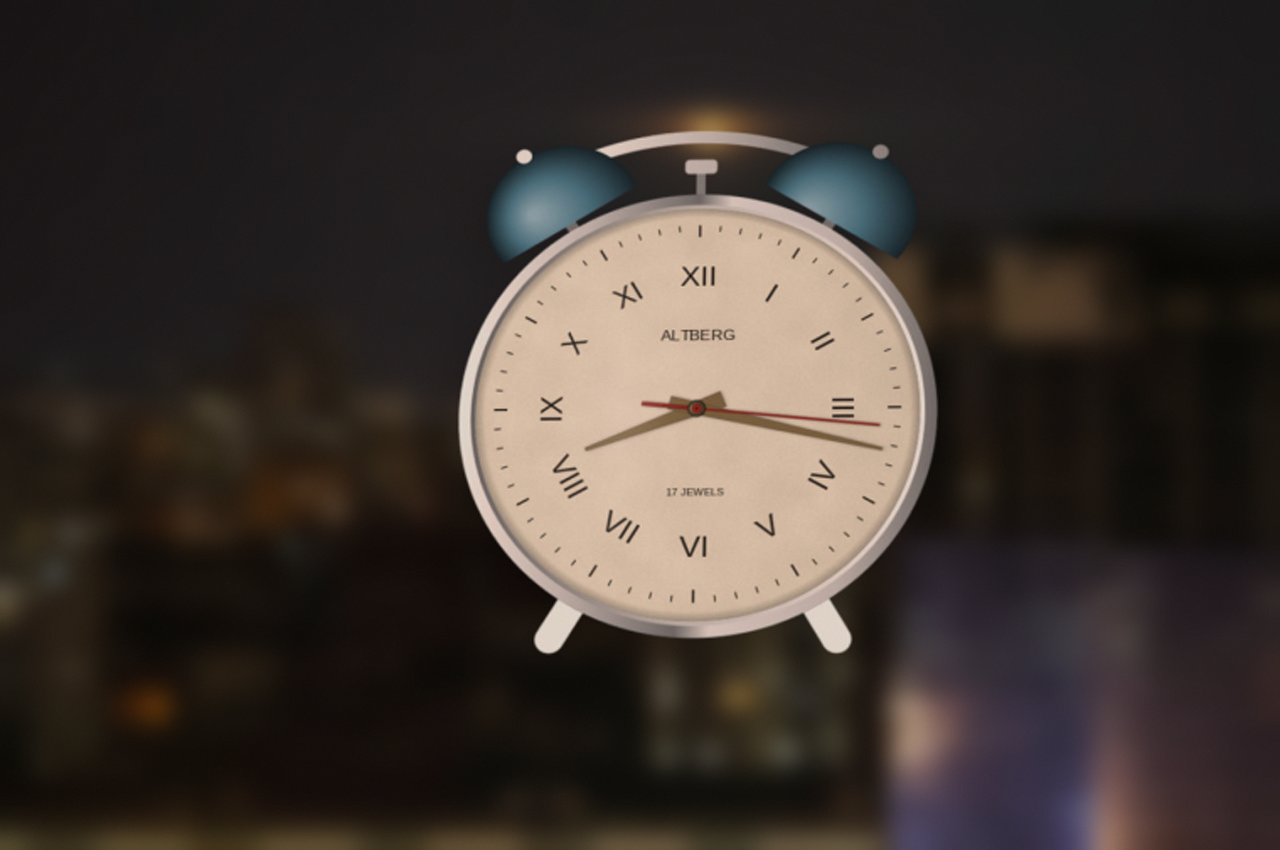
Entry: h=8 m=17 s=16
